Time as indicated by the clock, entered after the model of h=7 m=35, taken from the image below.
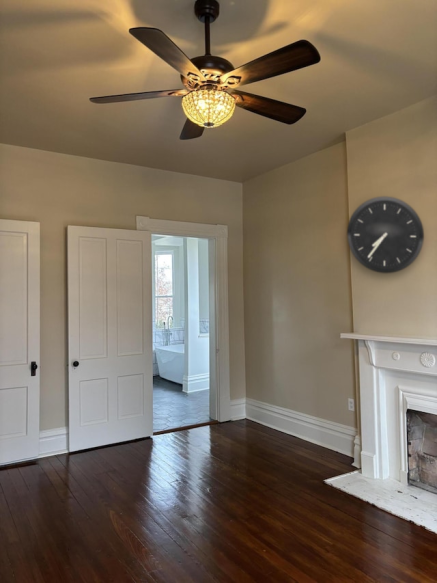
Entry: h=7 m=36
